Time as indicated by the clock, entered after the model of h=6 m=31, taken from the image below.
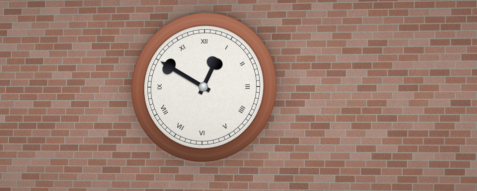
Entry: h=12 m=50
